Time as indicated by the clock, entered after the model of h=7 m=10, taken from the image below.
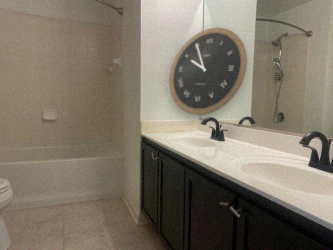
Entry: h=9 m=55
